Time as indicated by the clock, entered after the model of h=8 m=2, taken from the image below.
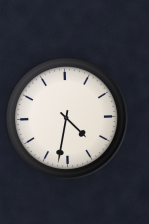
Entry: h=4 m=32
